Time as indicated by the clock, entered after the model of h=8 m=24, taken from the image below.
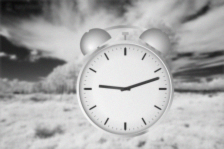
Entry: h=9 m=12
